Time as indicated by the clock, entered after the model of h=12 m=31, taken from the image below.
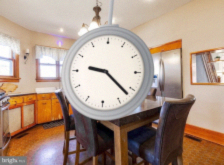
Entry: h=9 m=22
